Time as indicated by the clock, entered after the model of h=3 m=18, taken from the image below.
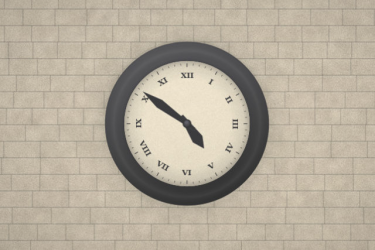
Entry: h=4 m=51
